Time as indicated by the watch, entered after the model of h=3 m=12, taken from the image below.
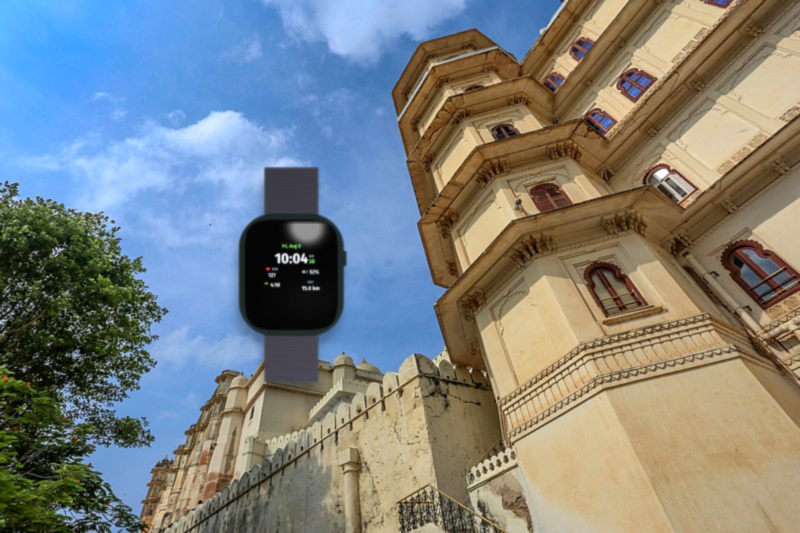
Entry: h=10 m=4
